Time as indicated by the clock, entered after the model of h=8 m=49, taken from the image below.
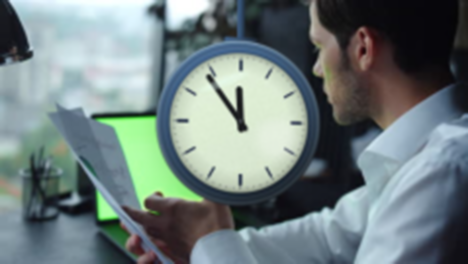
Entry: h=11 m=54
